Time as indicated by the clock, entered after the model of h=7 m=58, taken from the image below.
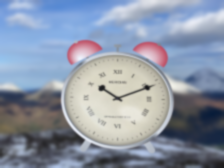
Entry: h=10 m=11
